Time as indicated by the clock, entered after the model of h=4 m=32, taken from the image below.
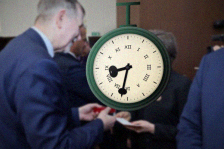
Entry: h=8 m=32
